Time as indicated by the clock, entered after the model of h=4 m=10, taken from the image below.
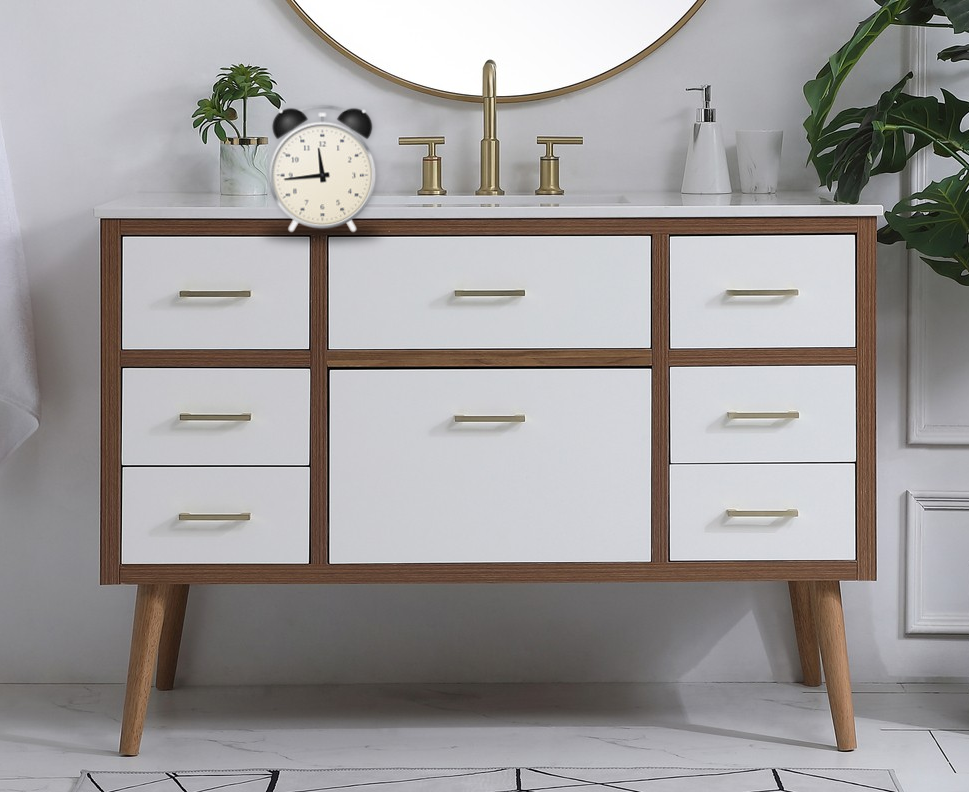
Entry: h=11 m=44
